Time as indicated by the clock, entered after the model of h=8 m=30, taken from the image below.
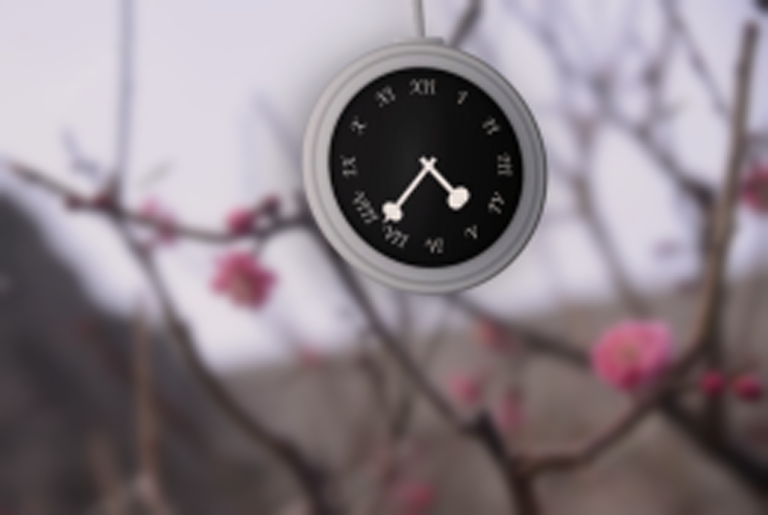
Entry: h=4 m=37
